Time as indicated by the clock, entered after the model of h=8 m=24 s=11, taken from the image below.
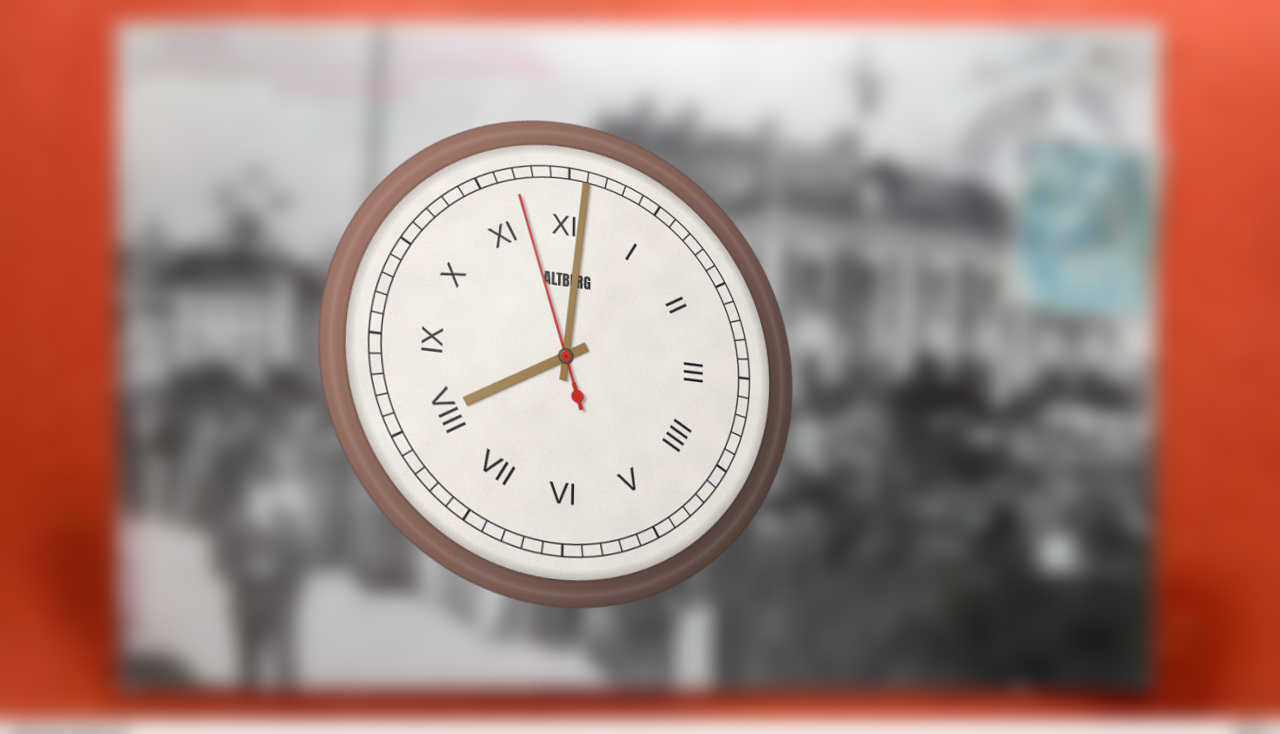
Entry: h=8 m=0 s=57
